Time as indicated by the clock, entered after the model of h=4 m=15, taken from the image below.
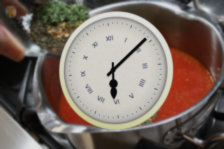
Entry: h=6 m=9
